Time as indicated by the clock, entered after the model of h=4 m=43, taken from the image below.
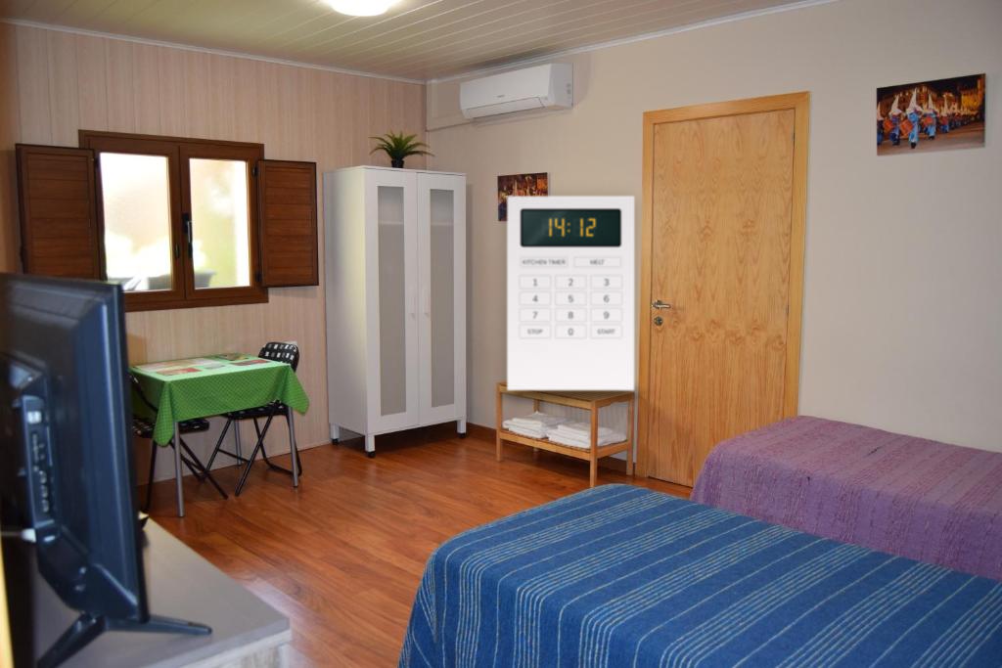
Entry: h=14 m=12
